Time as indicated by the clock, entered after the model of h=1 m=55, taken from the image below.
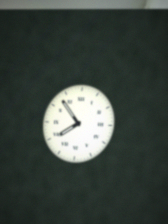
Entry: h=7 m=53
